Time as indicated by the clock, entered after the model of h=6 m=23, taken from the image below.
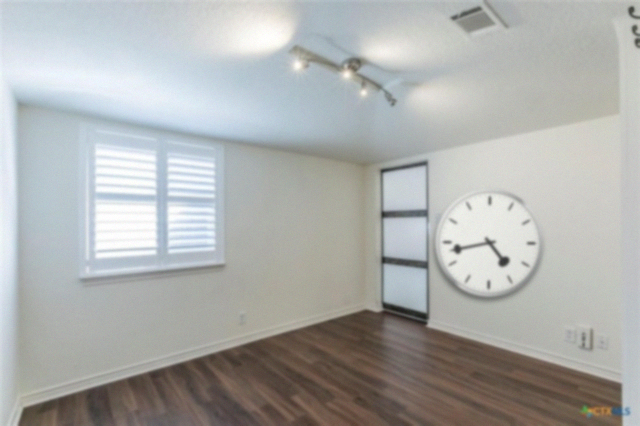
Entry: h=4 m=43
